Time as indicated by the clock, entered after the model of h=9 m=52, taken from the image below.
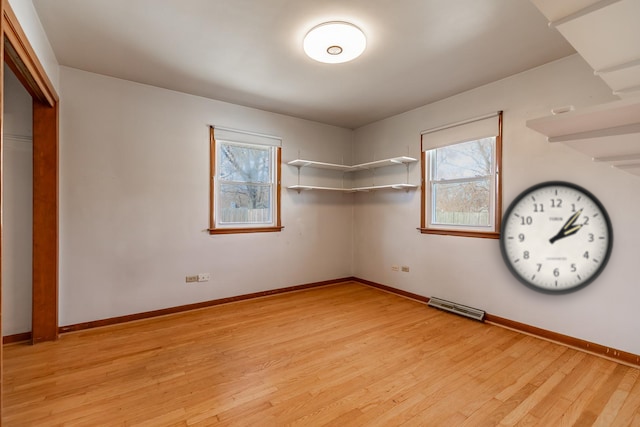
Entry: h=2 m=7
